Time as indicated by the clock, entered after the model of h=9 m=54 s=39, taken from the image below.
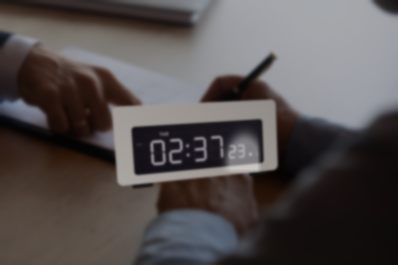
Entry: h=2 m=37 s=23
